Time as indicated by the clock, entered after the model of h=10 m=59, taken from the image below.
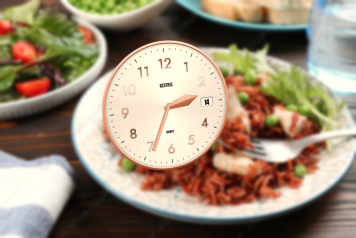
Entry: h=2 m=34
